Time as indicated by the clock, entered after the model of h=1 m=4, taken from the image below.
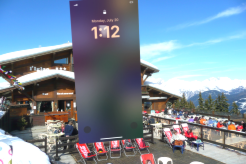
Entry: h=1 m=12
